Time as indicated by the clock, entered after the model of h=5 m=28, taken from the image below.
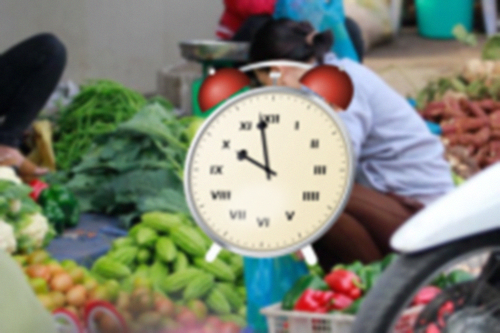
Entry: h=9 m=58
